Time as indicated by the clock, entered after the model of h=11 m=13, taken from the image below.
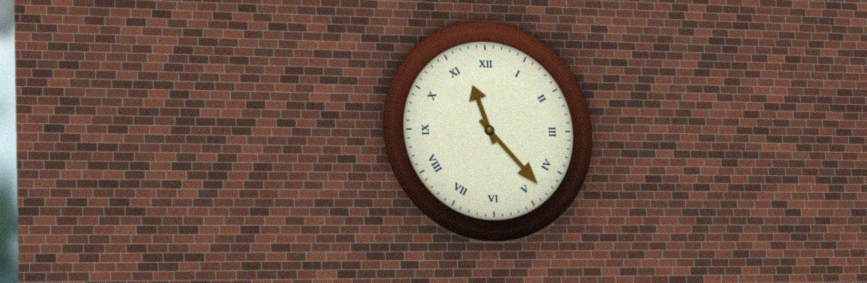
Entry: h=11 m=23
